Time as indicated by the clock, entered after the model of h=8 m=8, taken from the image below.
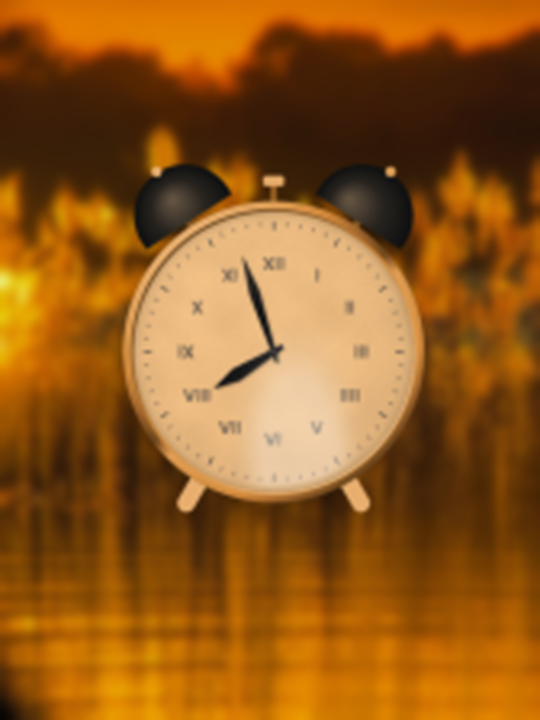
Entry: h=7 m=57
